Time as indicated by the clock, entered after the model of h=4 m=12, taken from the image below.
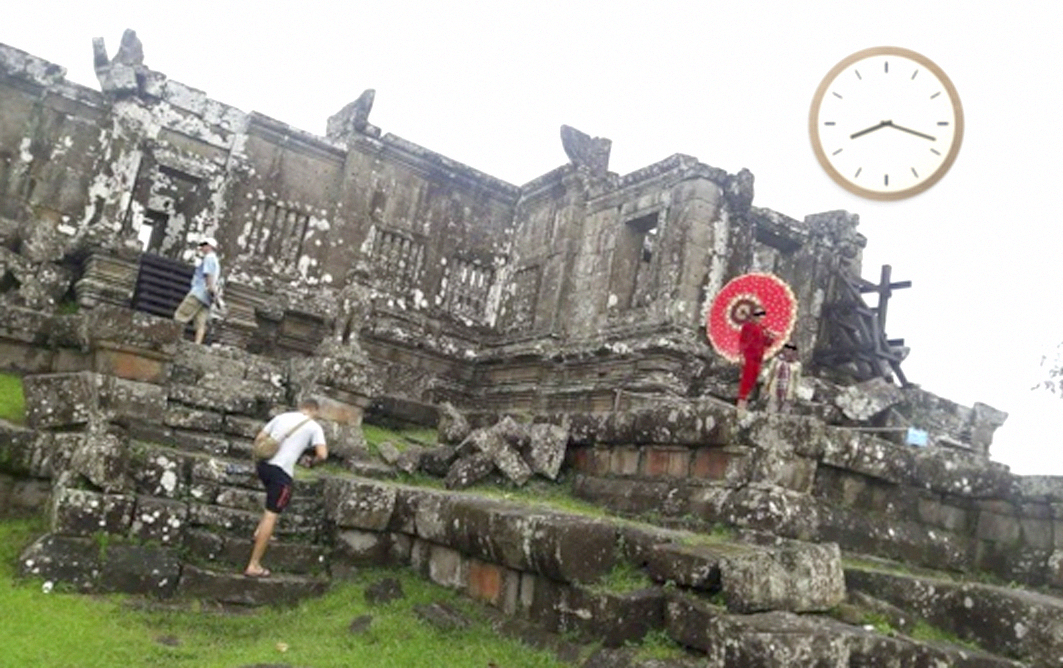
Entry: h=8 m=18
